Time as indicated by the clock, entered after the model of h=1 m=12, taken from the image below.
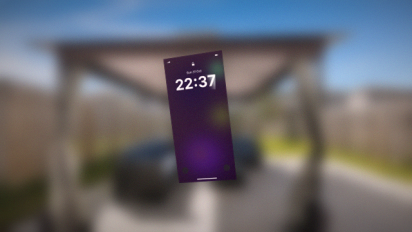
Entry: h=22 m=37
